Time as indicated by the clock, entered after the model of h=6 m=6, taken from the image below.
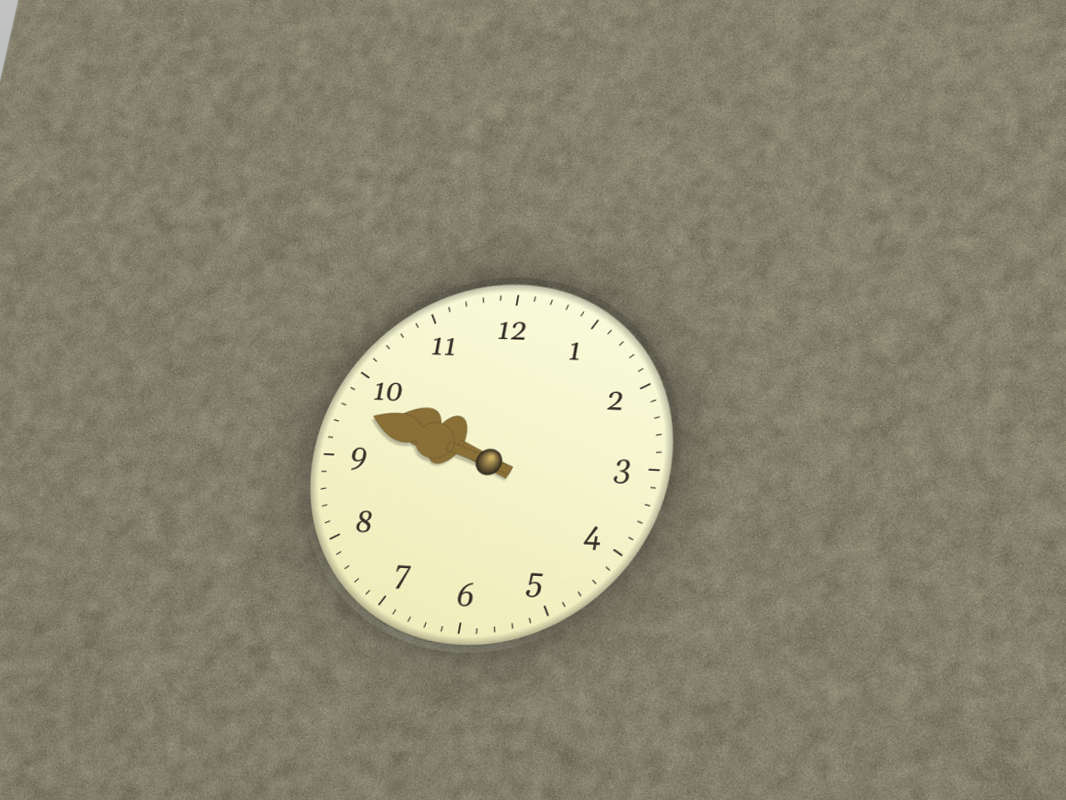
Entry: h=9 m=48
